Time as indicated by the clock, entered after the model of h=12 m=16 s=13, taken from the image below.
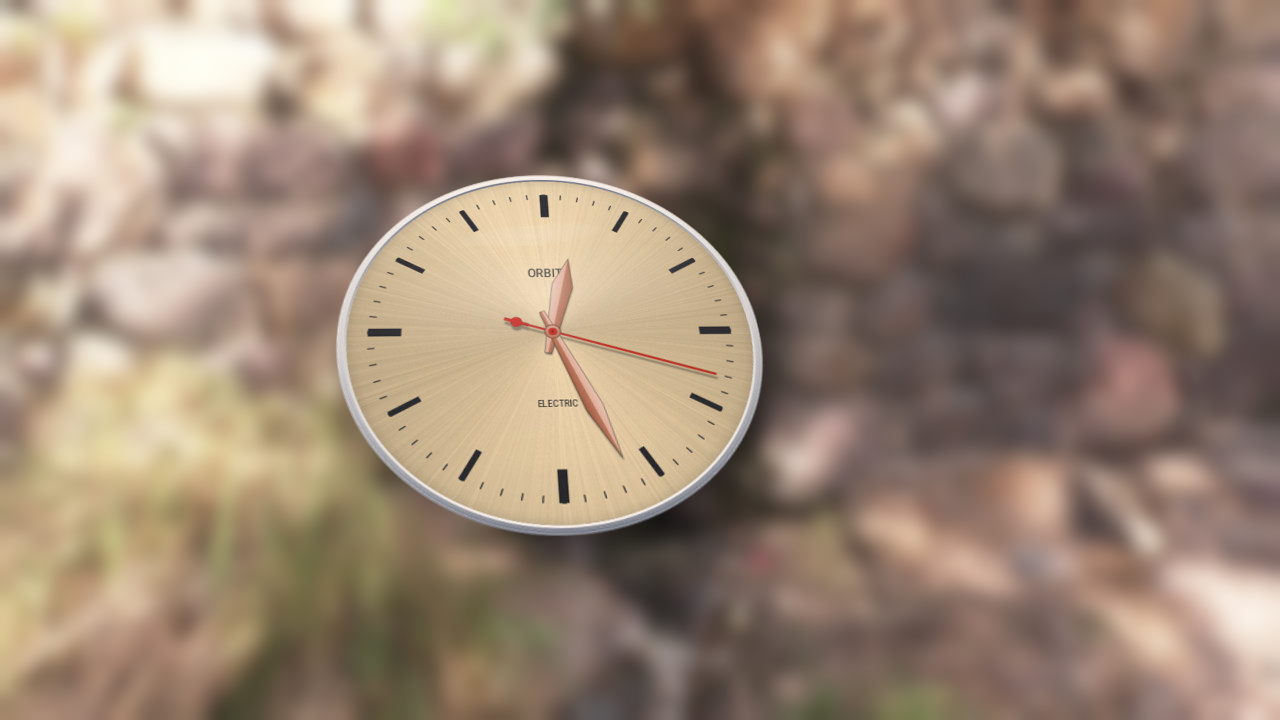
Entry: h=12 m=26 s=18
